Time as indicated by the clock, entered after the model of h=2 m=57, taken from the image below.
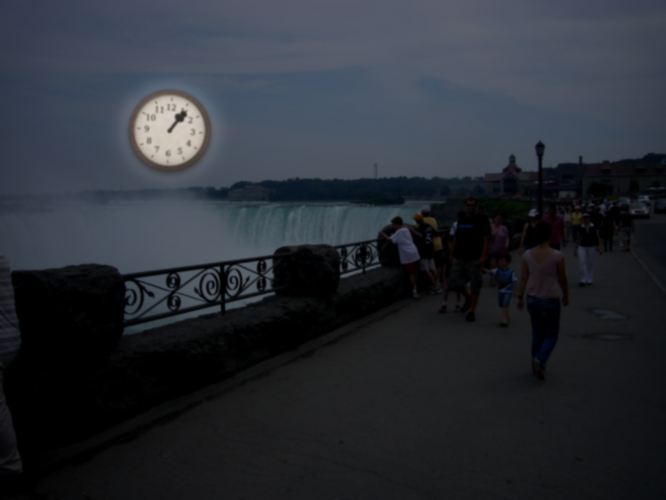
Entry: h=1 m=6
